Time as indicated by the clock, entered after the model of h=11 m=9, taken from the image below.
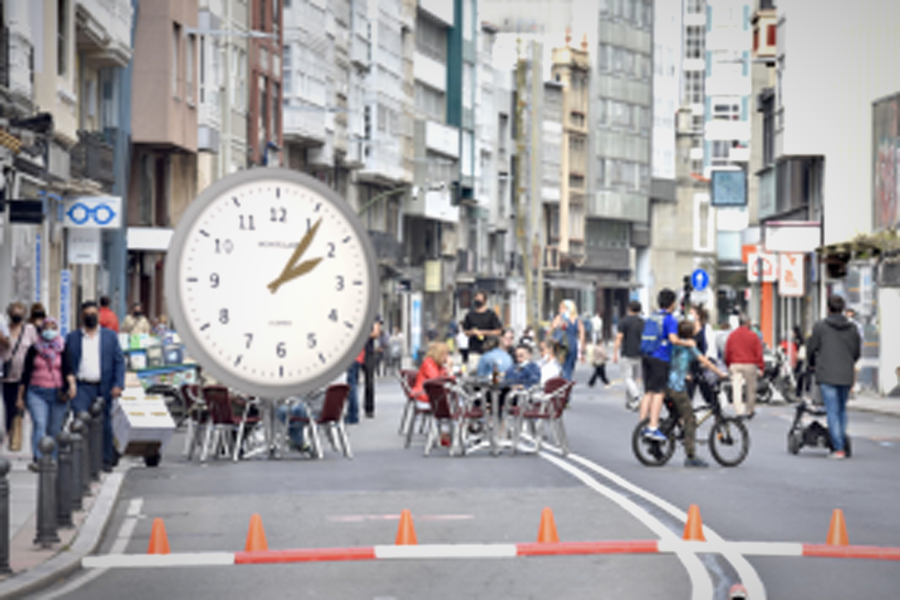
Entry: h=2 m=6
